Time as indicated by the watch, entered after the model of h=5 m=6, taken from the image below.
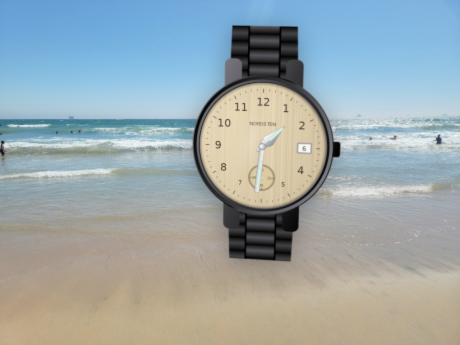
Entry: h=1 m=31
